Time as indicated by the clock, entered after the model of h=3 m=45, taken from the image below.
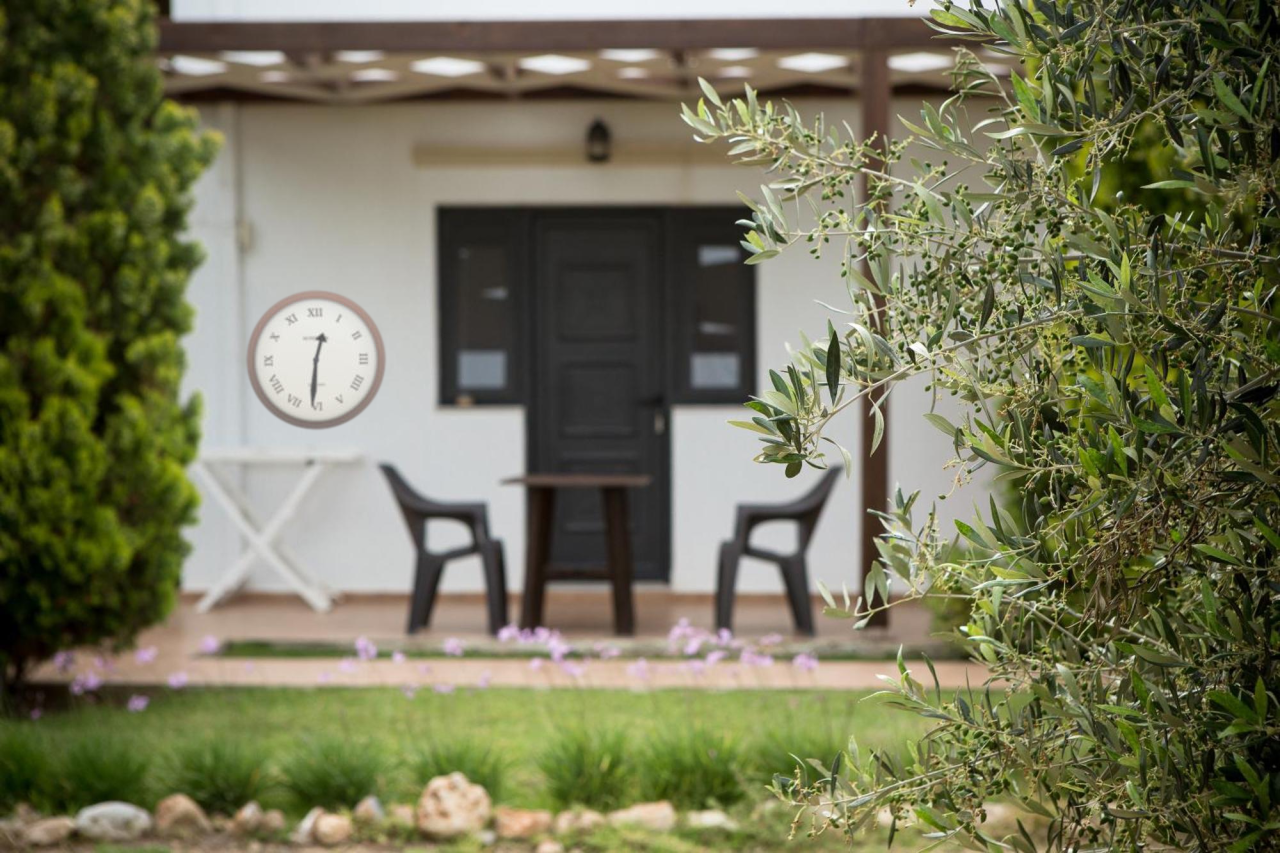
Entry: h=12 m=31
